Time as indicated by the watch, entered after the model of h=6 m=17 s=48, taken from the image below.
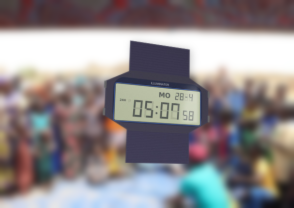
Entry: h=5 m=7 s=58
